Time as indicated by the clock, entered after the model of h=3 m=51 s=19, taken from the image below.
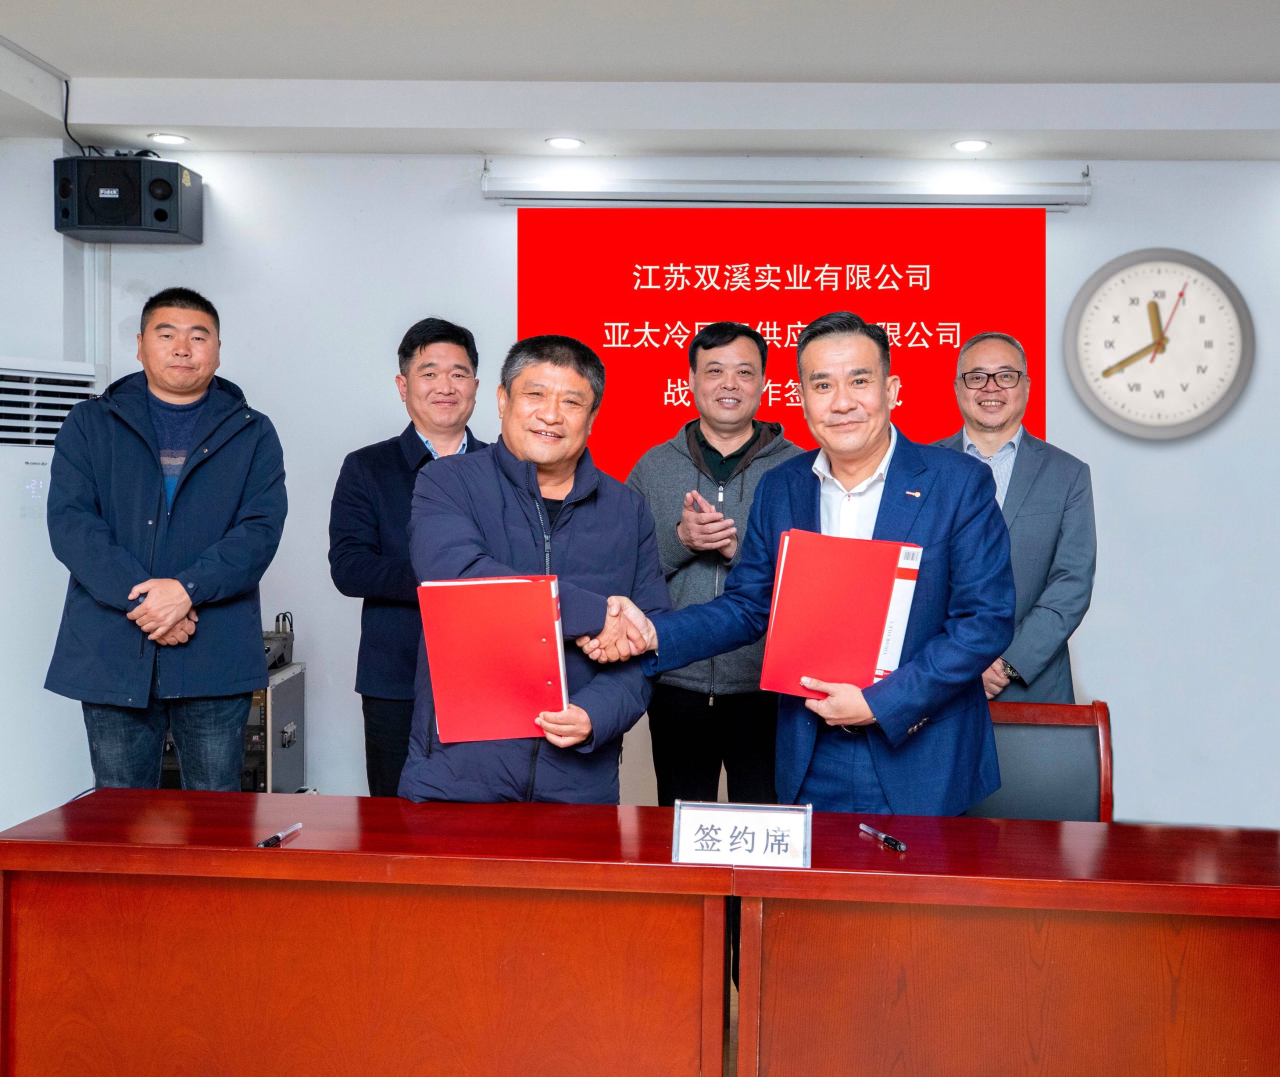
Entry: h=11 m=40 s=4
